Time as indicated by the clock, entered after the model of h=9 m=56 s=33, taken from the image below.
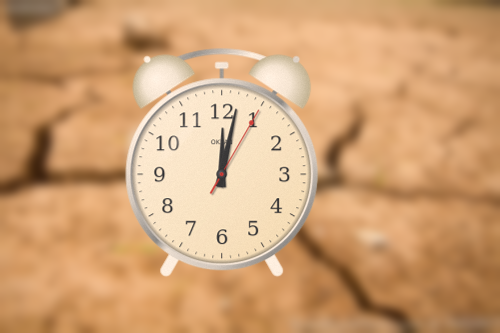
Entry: h=12 m=2 s=5
